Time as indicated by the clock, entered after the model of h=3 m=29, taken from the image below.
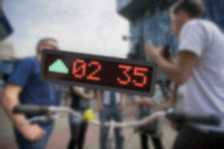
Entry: h=2 m=35
